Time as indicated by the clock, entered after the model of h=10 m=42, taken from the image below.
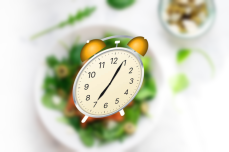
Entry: h=7 m=4
